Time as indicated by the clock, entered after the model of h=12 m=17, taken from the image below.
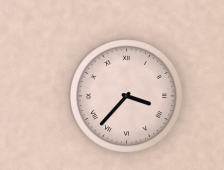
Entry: h=3 m=37
